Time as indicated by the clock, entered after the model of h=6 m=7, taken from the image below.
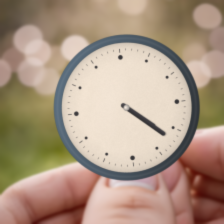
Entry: h=4 m=22
